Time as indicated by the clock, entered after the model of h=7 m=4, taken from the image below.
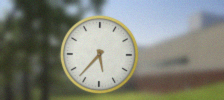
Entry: h=5 m=37
